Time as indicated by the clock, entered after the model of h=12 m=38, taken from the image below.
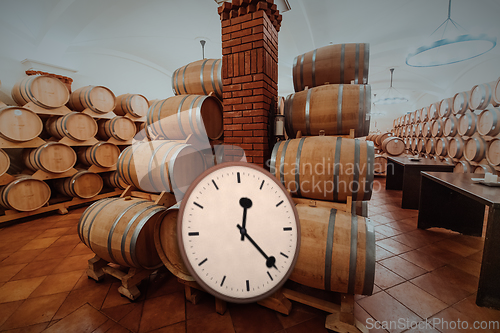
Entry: h=12 m=23
